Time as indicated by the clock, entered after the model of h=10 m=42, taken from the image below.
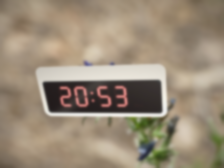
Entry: h=20 m=53
